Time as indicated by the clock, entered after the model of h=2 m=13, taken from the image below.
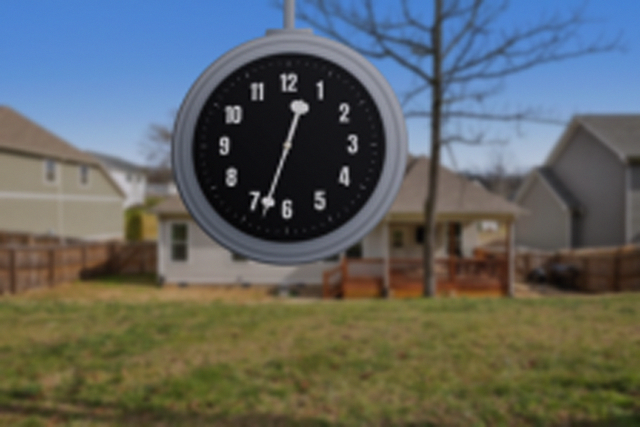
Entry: h=12 m=33
